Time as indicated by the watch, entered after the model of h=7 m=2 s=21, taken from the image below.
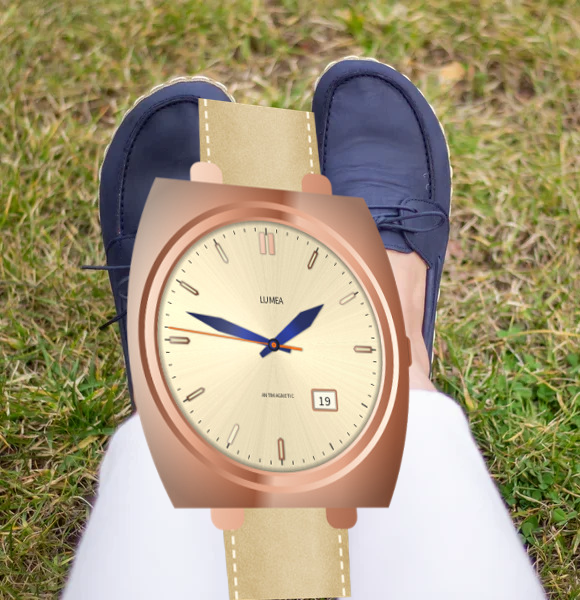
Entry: h=1 m=47 s=46
